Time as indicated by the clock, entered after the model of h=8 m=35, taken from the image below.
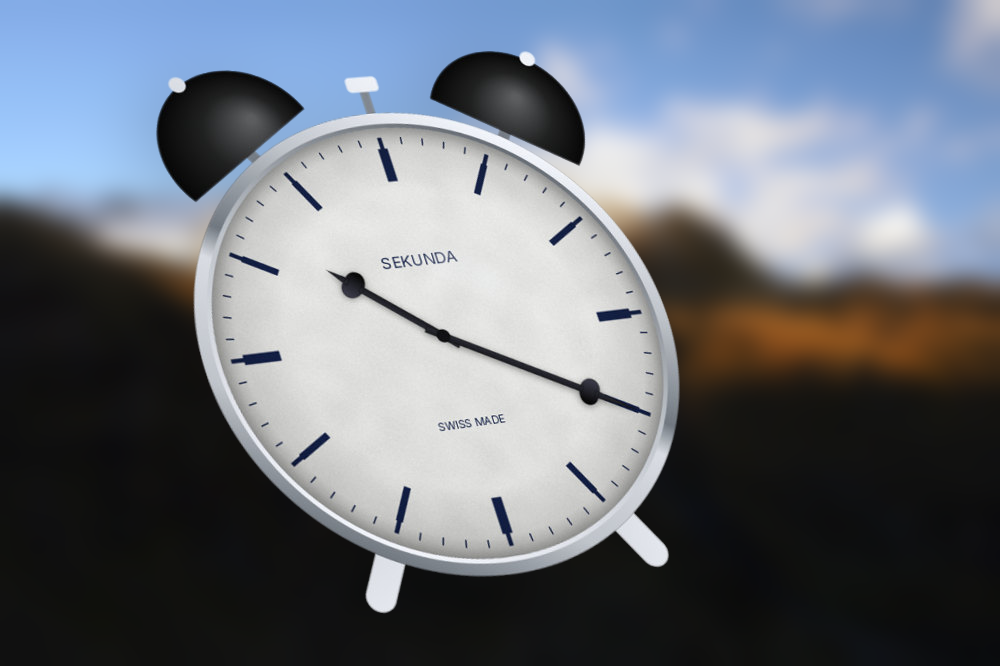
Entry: h=10 m=20
